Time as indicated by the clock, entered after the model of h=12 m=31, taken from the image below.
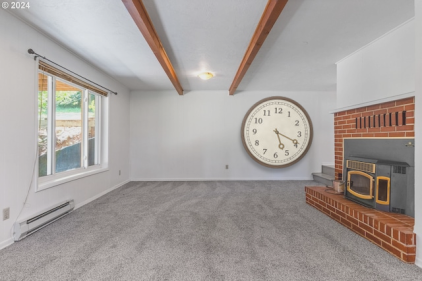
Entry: h=5 m=19
